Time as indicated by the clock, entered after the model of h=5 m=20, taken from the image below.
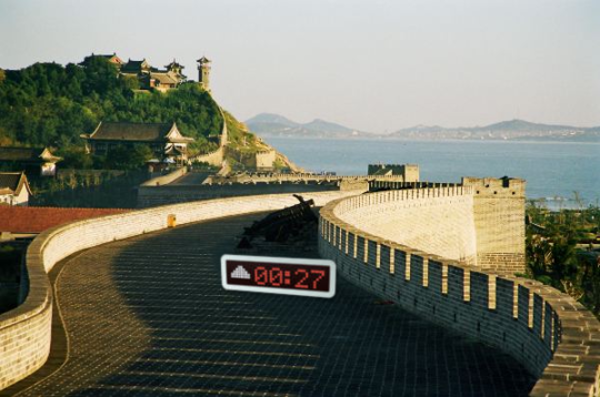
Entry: h=0 m=27
